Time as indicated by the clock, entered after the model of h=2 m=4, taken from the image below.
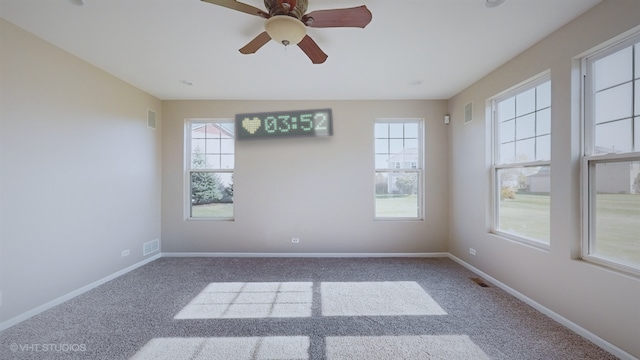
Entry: h=3 m=52
